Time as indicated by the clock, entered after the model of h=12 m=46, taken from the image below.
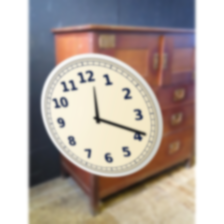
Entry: h=12 m=19
